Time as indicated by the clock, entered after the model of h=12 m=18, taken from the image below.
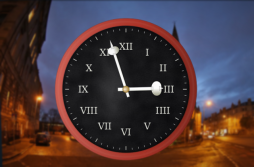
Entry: h=2 m=57
